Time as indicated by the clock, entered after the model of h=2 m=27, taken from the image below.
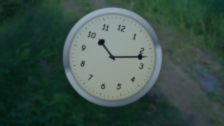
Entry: h=10 m=12
